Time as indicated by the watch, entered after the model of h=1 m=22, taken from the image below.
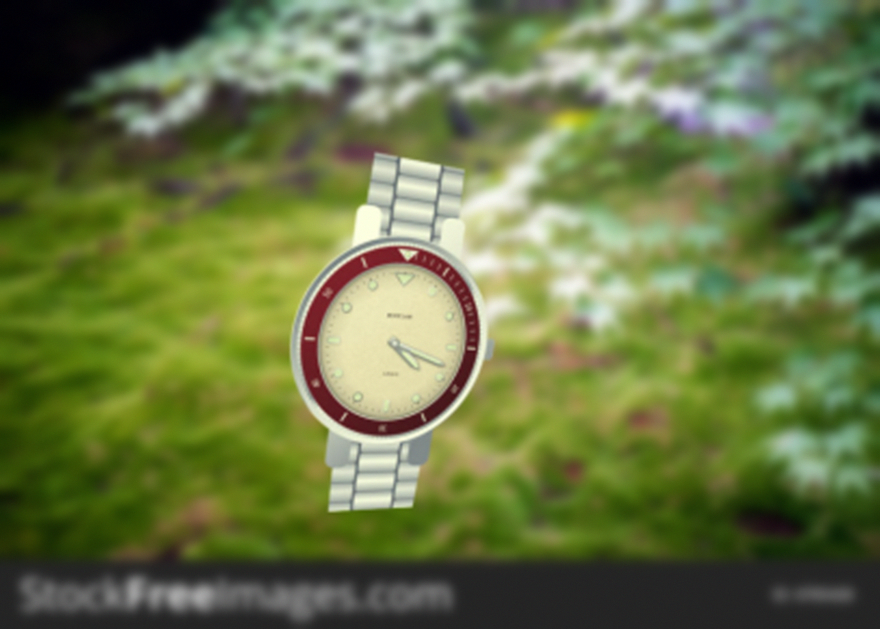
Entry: h=4 m=18
